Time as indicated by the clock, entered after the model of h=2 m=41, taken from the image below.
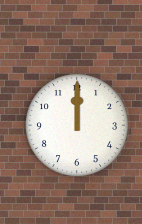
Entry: h=12 m=0
